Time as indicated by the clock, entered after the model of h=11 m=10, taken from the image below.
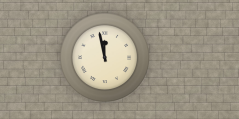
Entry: h=11 m=58
